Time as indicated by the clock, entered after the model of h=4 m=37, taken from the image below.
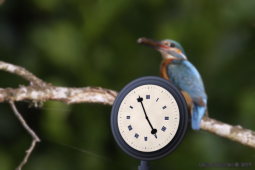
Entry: h=4 m=56
